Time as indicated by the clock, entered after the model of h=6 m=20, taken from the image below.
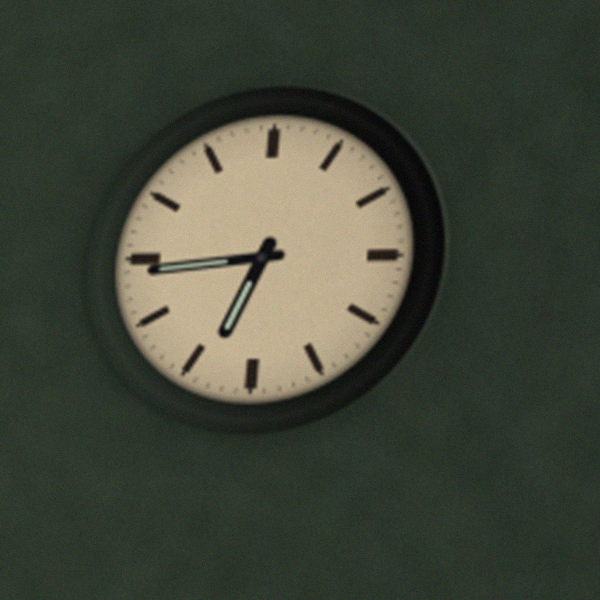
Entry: h=6 m=44
